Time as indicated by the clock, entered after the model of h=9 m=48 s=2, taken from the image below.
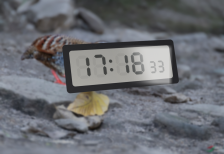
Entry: h=17 m=18 s=33
